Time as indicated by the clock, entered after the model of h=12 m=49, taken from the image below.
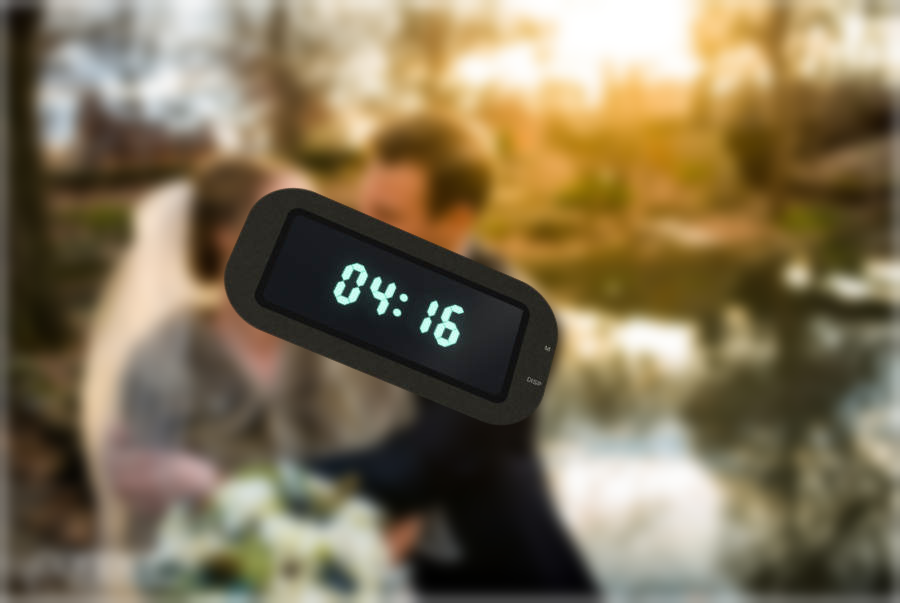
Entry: h=4 m=16
